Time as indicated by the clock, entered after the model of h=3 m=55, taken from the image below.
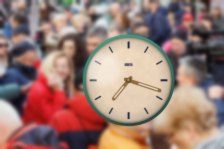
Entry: h=7 m=18
